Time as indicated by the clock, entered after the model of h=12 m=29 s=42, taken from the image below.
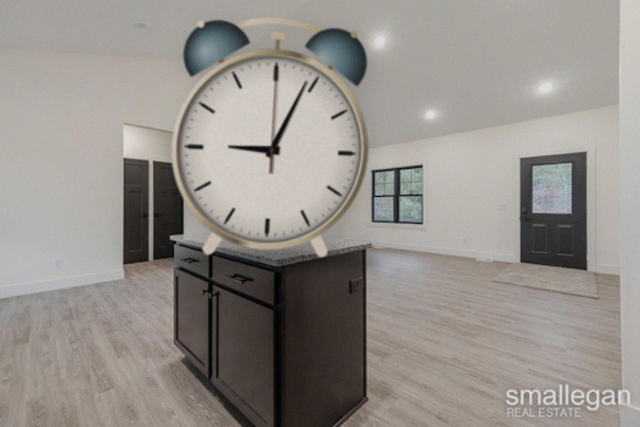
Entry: h=9 m=4 s=0
